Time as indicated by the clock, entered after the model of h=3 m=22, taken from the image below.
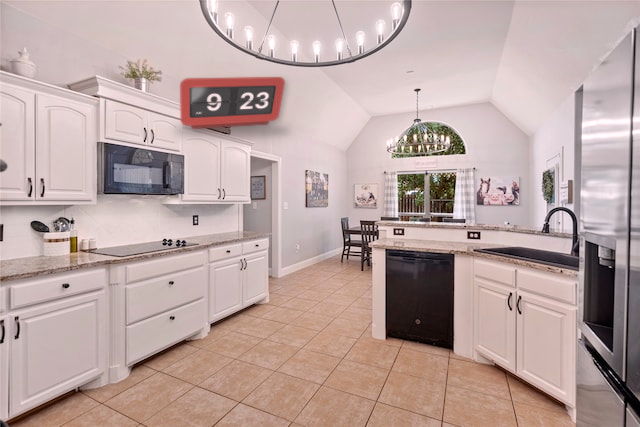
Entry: h=9 m=23
